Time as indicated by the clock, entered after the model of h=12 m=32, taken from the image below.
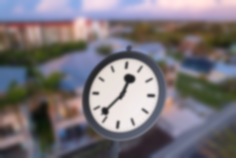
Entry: h=12 m=37
